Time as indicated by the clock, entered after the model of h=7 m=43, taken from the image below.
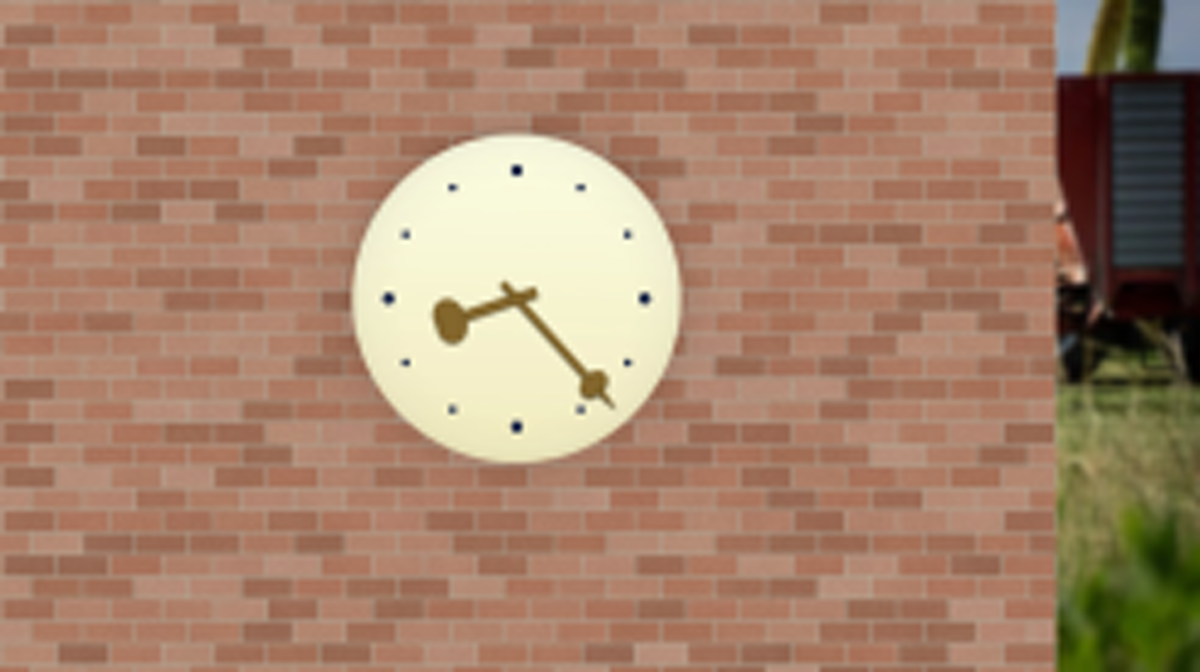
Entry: h=8 m=23
